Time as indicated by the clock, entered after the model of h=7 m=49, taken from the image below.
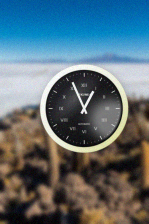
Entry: h=12 m=56
